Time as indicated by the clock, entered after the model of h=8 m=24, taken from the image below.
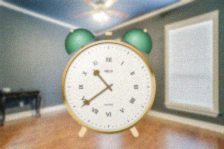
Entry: h=10 m=39
